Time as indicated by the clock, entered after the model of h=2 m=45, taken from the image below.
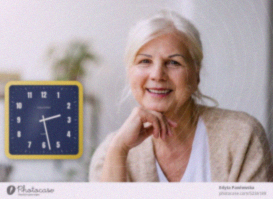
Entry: h=2 m=28
